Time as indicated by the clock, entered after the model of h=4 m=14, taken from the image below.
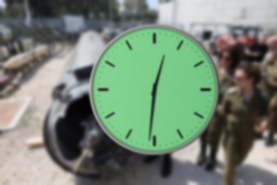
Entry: h=12 m=31
